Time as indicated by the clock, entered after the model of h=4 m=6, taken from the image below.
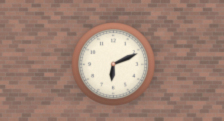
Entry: h=6 m=11
